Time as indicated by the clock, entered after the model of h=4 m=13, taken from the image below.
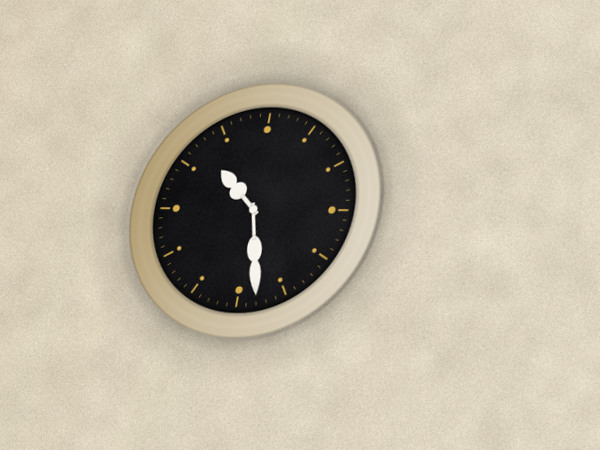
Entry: h=10 m=28
